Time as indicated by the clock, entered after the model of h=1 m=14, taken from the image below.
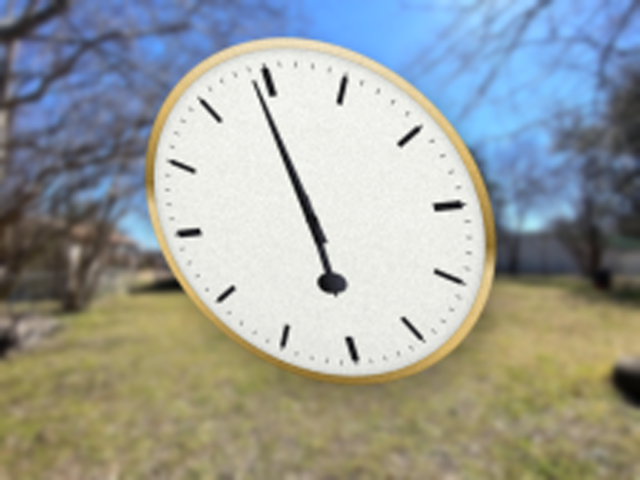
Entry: h=5 m=59
